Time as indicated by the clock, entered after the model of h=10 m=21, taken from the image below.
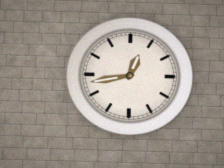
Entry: h=12 m=43
